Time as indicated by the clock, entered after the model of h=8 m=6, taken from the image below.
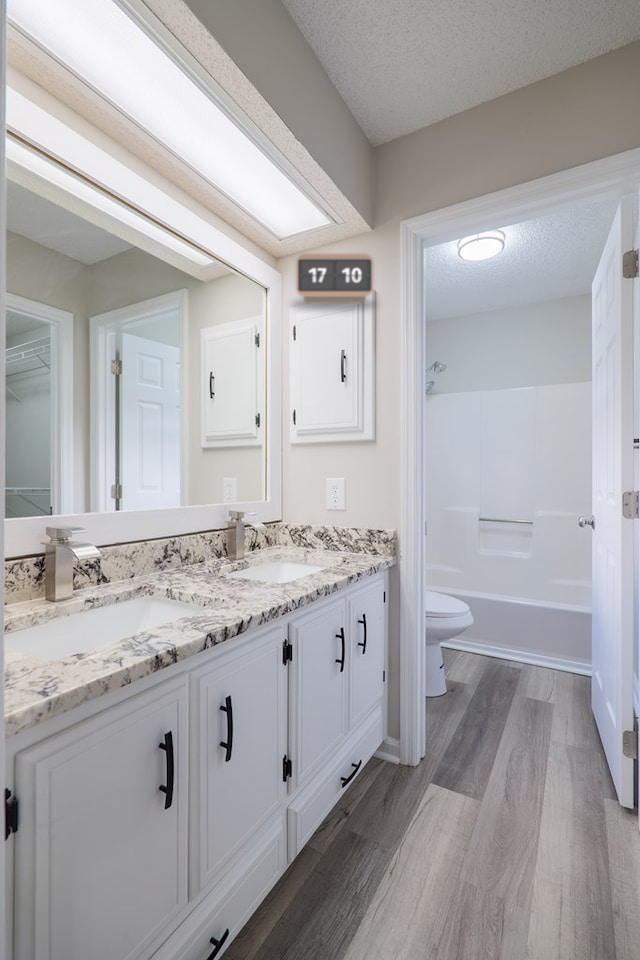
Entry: h=17 m=10
